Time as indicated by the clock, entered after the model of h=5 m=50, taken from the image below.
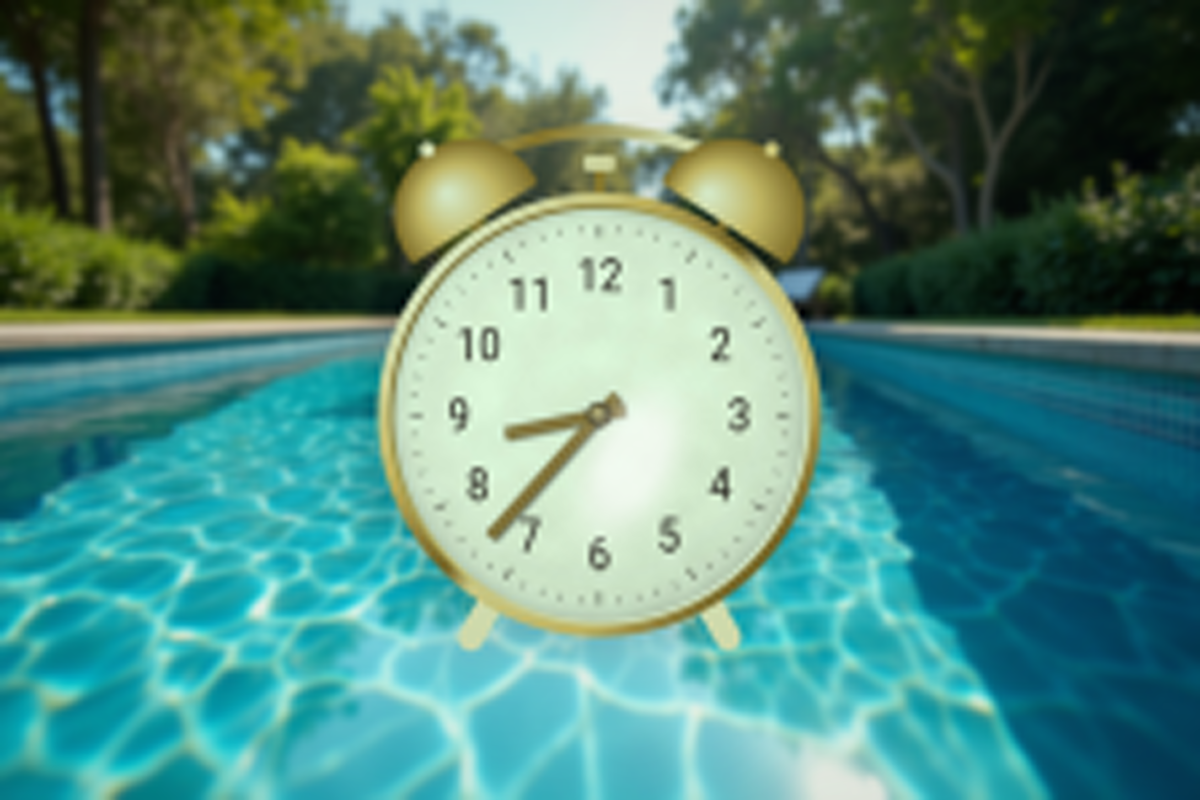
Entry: h=8 m=37
